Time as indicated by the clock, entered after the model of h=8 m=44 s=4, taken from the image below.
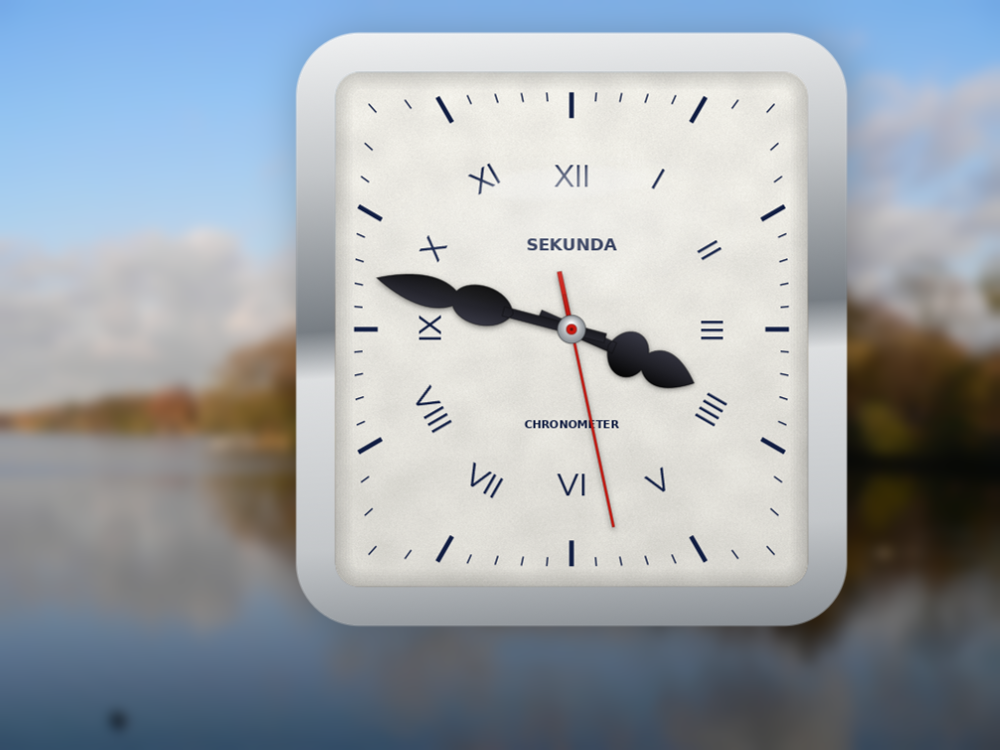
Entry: h=3 m=47 s=28
